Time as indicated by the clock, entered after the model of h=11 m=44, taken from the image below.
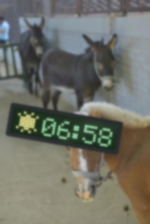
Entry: h=6 m=58
